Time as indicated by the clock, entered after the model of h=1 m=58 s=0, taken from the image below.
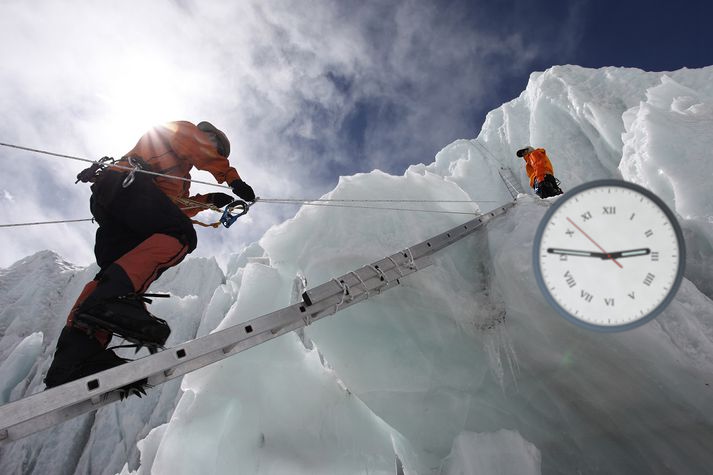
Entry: h=2 m=45 s=52
